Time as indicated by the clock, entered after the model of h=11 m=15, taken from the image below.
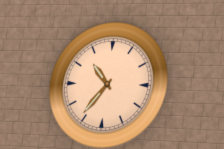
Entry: h=10 m=36
